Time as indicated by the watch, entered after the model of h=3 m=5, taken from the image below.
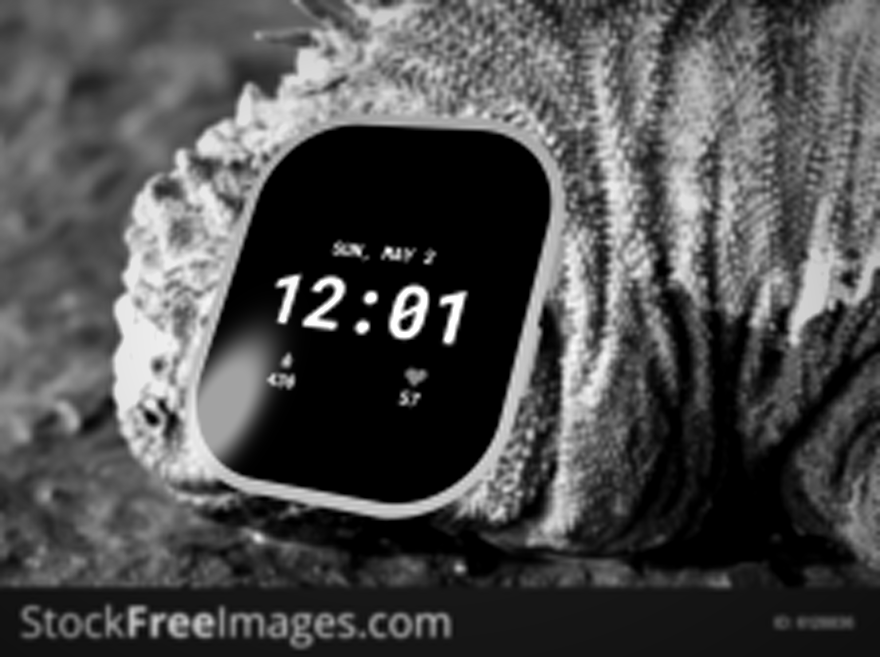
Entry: h=12 m=1
